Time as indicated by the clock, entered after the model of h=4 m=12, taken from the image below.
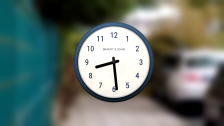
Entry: h=8 m=29
